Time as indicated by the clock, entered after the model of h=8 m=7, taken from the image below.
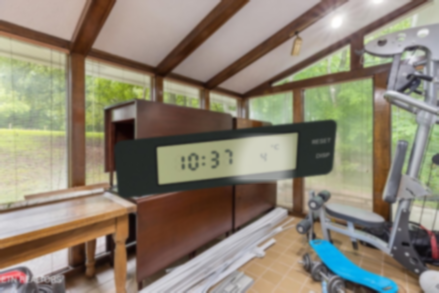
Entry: h=10 m=37
